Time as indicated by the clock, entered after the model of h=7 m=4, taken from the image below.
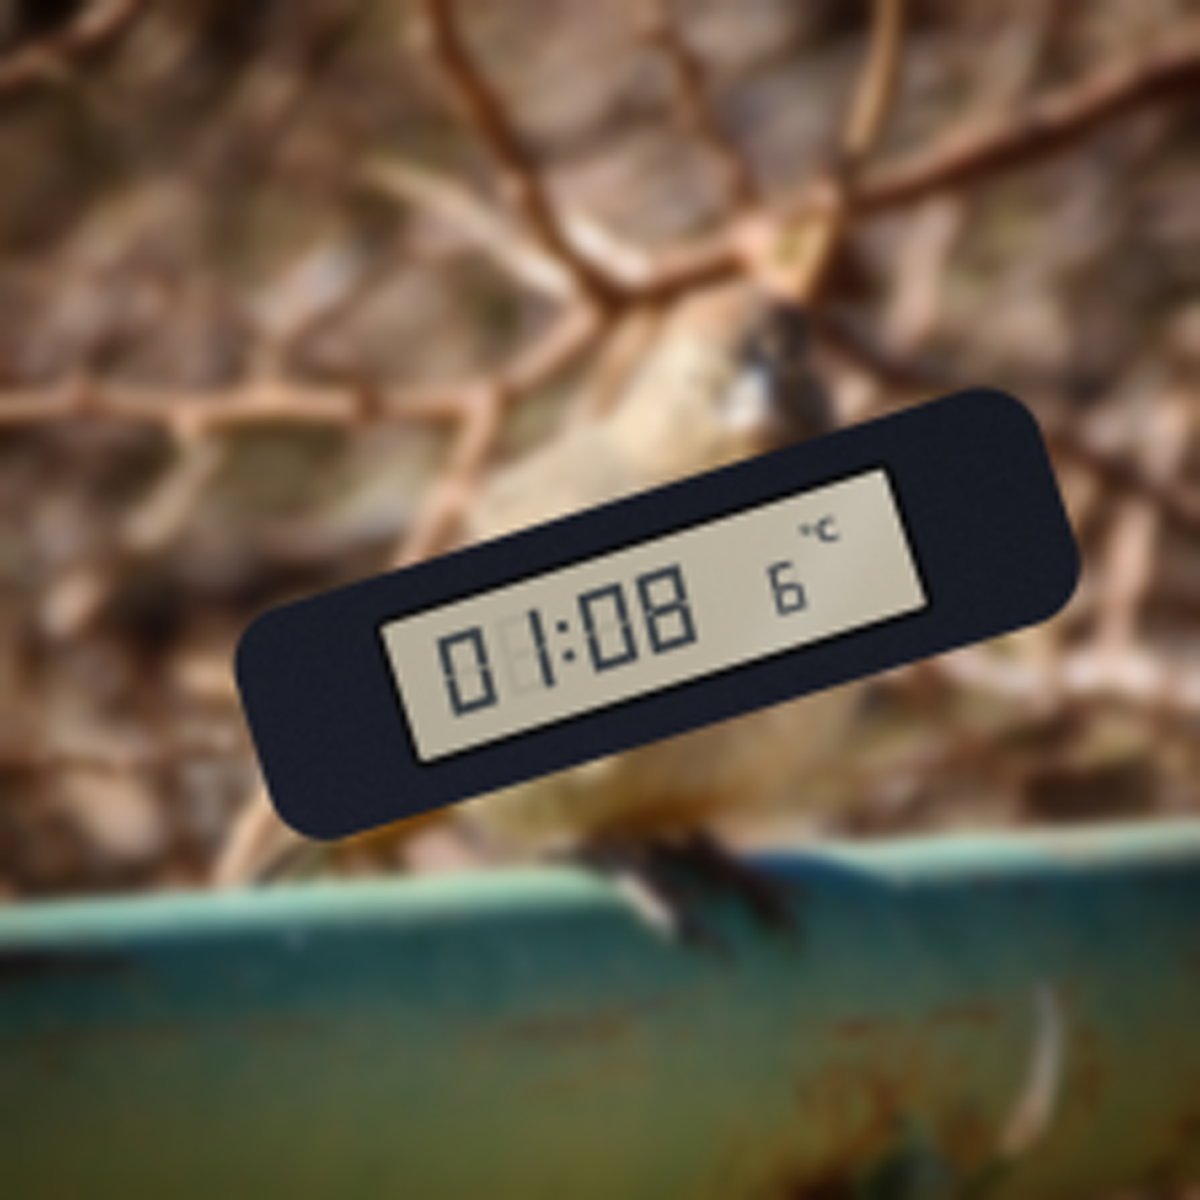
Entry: h=1 m=8
